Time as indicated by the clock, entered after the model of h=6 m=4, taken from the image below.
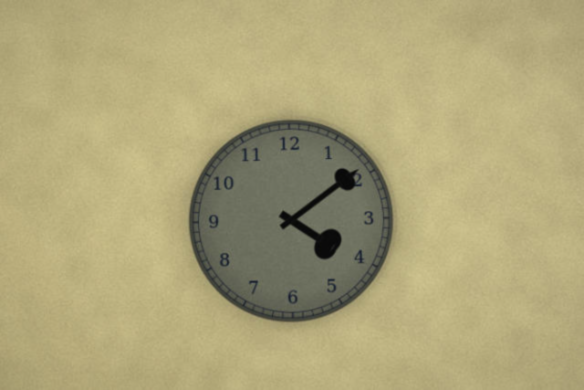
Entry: h=4 m=9
